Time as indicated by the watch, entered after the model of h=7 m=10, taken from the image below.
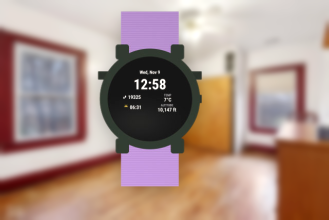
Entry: h=12 m=58
